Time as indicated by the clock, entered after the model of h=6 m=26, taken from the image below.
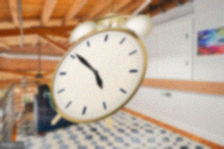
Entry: h=4 m=51
